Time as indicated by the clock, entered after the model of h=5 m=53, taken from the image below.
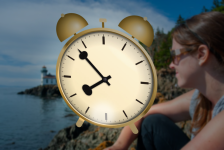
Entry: h=7 m=53
